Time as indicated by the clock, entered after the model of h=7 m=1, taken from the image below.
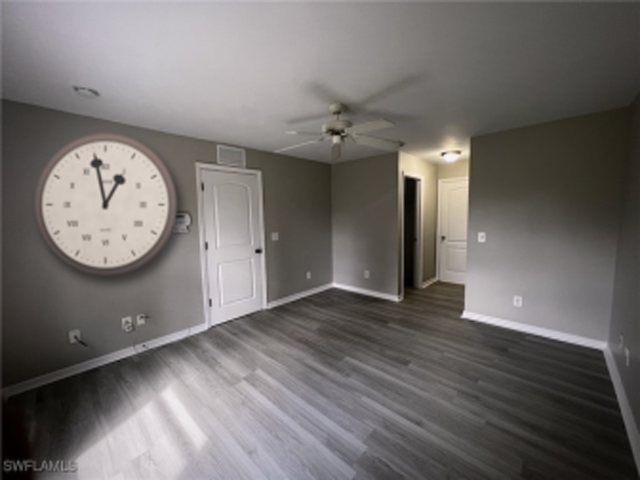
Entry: h=12 m=58
